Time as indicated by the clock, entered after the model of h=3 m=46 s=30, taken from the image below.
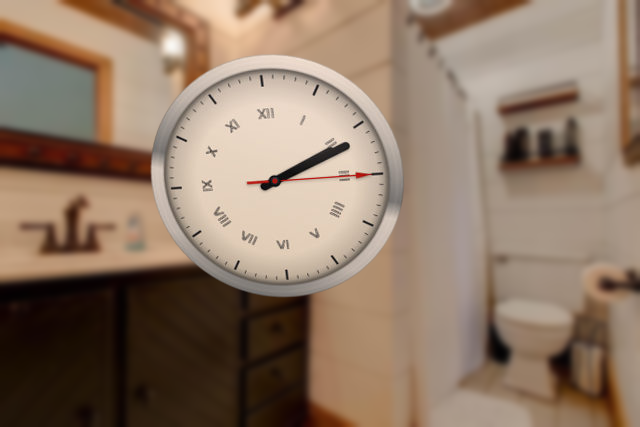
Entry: h=2 m=11 s=15
